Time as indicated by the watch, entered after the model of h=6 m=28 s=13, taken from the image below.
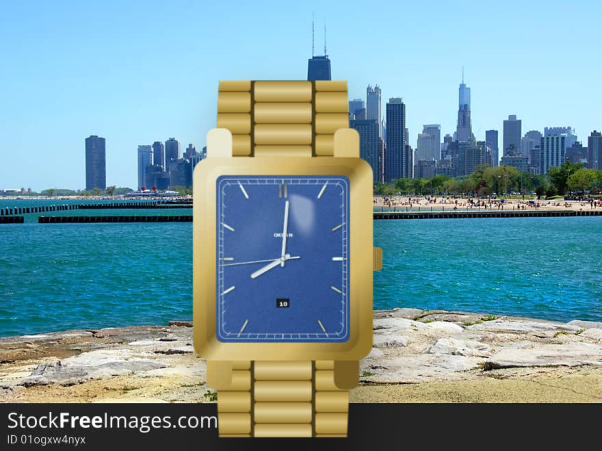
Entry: h=8 m=0 s=44
